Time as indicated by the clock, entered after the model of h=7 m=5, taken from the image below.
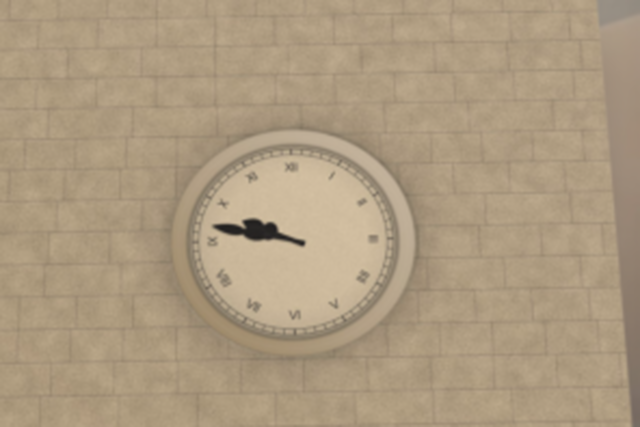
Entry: h=9 m=47
